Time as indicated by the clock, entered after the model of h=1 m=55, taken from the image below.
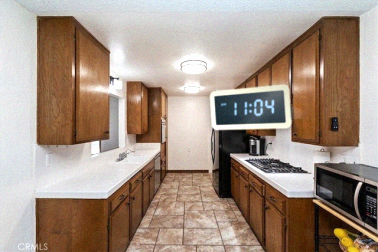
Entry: h=11 m=4
